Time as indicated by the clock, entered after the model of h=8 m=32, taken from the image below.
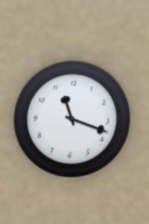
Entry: h=11 m=18
